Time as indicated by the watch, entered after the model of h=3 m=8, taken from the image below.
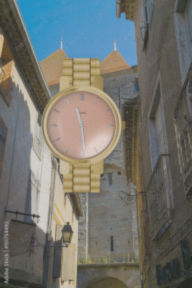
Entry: h=11 m=29
